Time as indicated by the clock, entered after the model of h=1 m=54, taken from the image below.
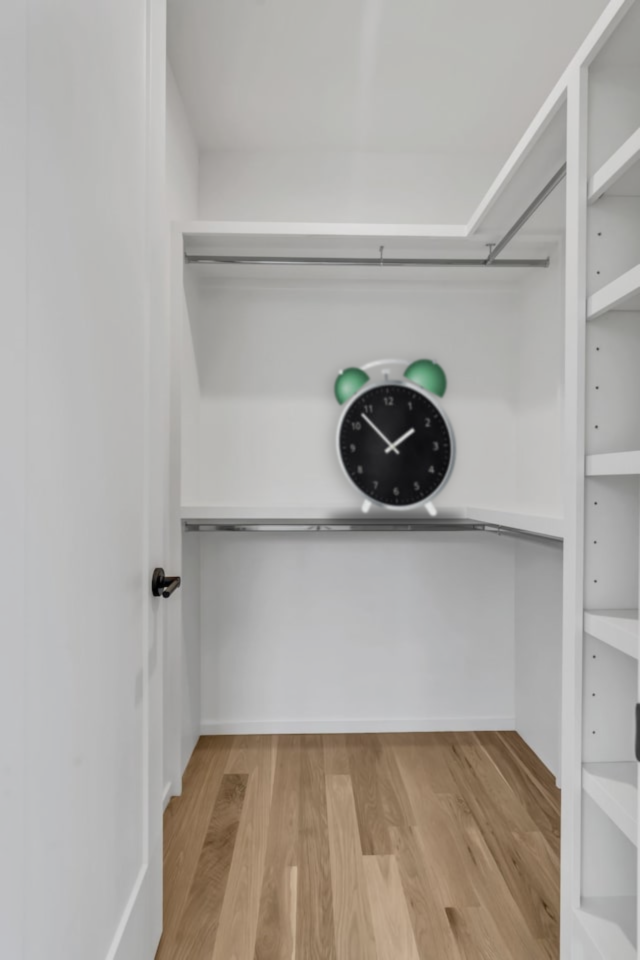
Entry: h=1 m=53
